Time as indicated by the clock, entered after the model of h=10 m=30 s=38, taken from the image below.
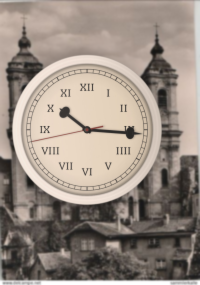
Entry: h=10 m=15 s=43
